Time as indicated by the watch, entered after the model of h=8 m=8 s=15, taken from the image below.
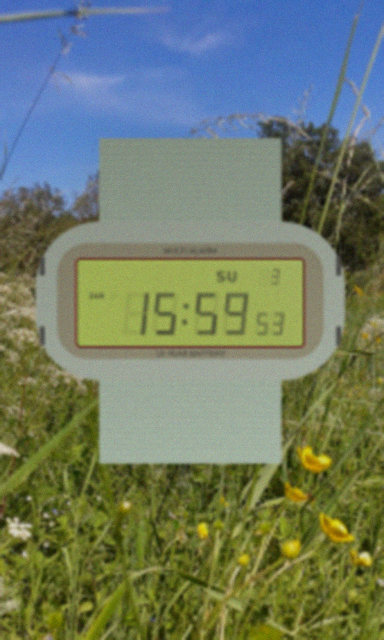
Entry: h=15 m=59 s=53
